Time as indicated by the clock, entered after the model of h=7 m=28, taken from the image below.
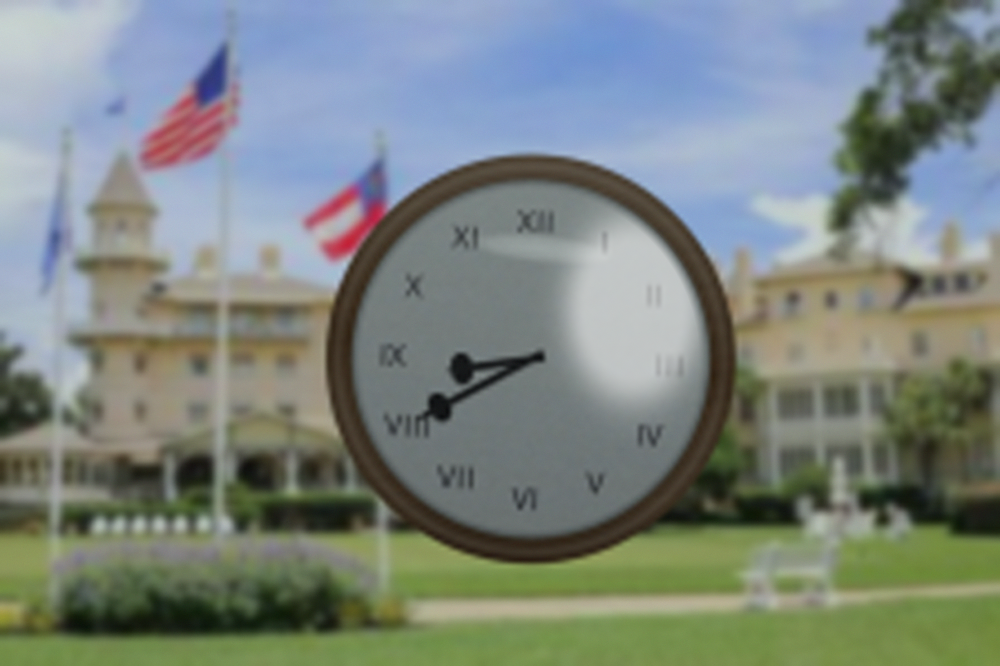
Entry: h=8 m=40
